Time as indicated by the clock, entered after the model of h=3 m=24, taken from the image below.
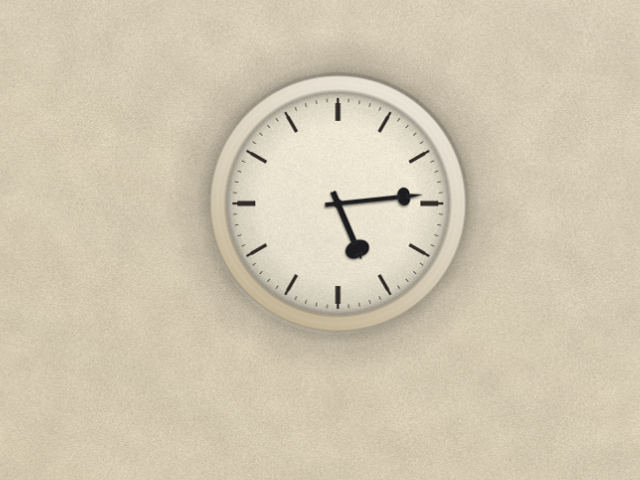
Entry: h=5 m=14
